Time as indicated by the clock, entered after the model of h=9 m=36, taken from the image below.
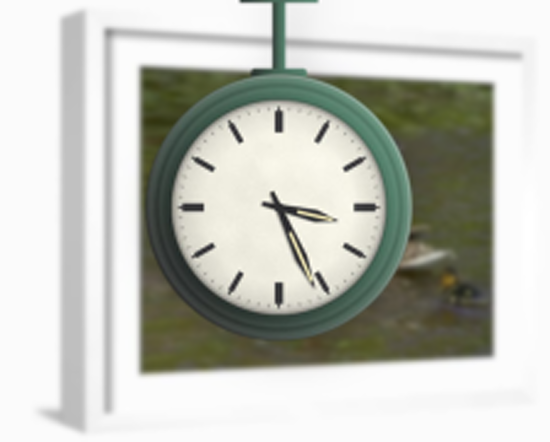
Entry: h=3 m=26
